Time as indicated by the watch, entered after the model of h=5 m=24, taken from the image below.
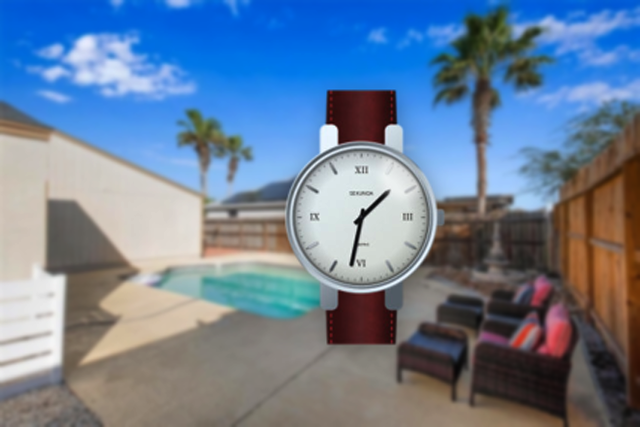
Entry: h=1 m=32
